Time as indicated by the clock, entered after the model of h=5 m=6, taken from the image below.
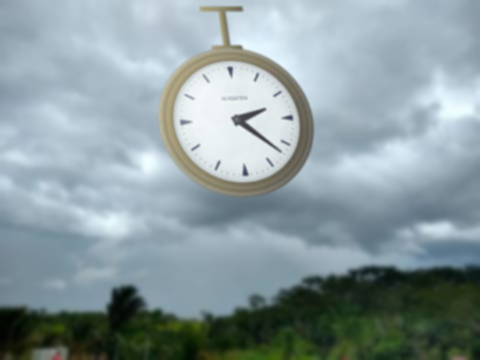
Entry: h=2 m=22
